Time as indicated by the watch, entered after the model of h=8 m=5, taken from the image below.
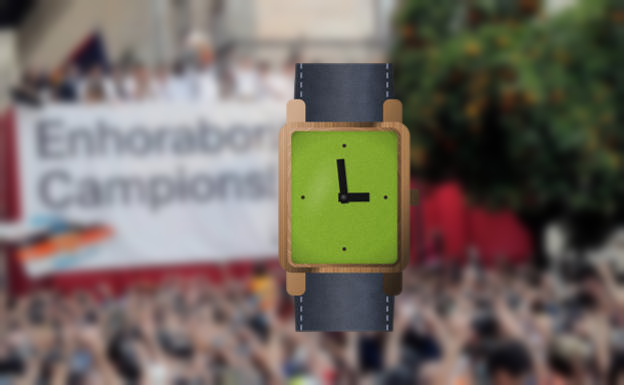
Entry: h=2 m=59
